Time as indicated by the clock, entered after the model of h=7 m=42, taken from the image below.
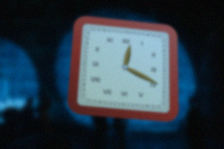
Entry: h=12 m=19
